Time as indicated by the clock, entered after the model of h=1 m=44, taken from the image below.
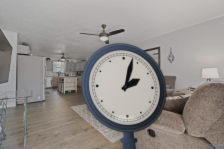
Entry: h=2 m=3
